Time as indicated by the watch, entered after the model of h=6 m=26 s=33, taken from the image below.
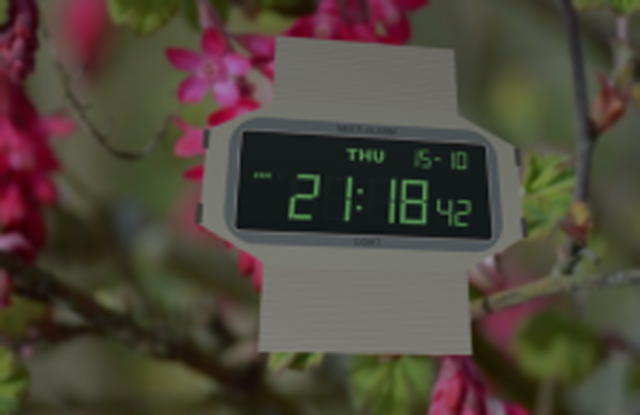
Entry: h=21 m=18 s=42
